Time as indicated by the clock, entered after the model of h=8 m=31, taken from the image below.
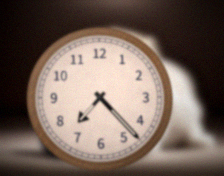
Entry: h=7 m=23
